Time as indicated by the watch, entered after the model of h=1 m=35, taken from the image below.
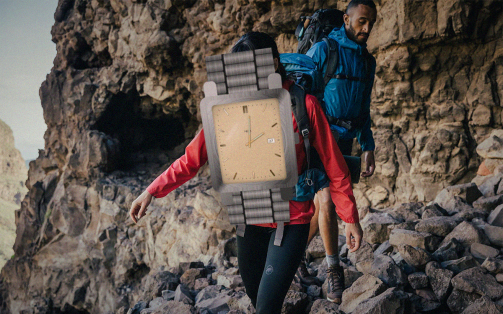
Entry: h=2 m=1
